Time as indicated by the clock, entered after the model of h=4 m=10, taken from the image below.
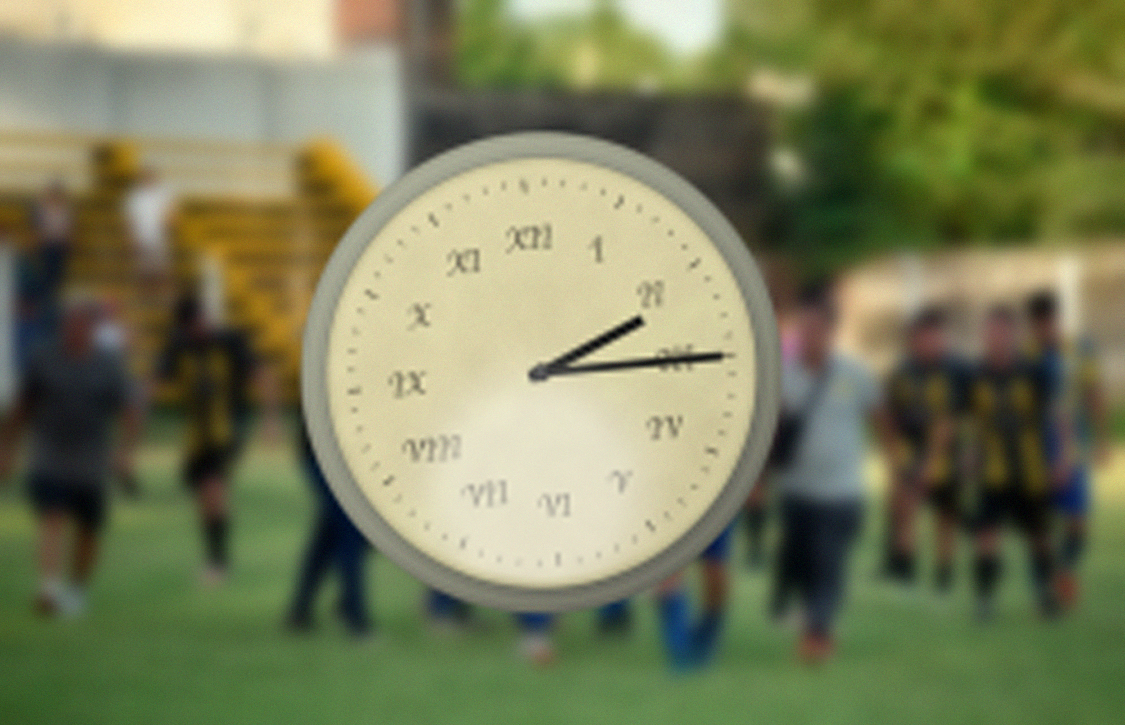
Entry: h=2 m=15
